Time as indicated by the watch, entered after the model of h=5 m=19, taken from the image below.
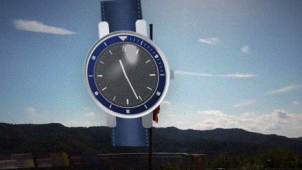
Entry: h=11 m=26
